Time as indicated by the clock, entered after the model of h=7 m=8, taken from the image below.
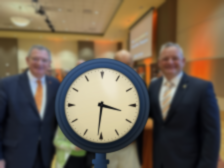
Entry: h=3 m=31
